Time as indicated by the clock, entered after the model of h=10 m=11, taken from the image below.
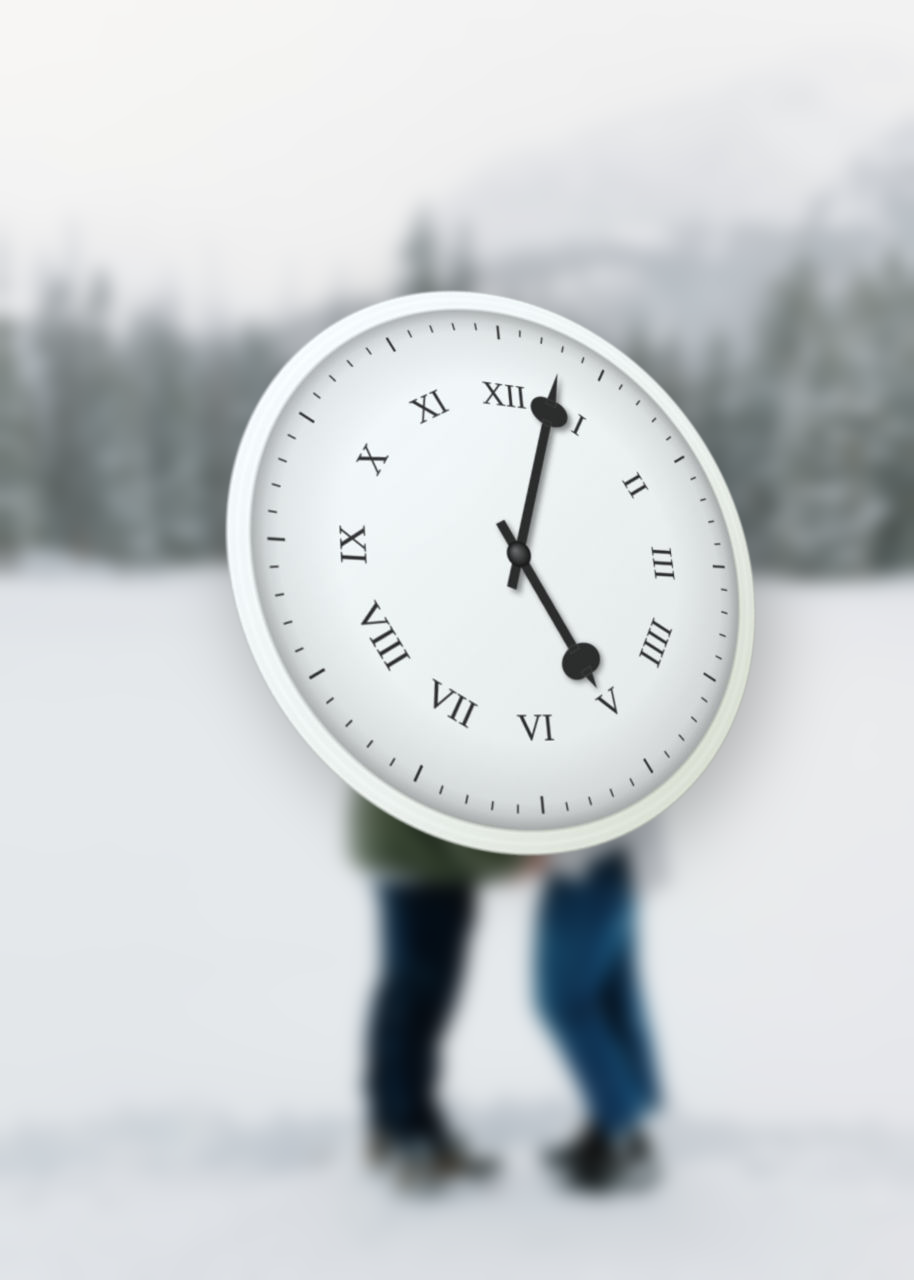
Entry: h=5 m=3
